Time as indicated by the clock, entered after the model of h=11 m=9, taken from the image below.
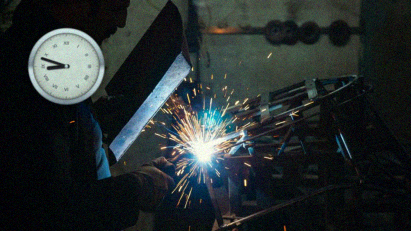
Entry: h=8 m=48
